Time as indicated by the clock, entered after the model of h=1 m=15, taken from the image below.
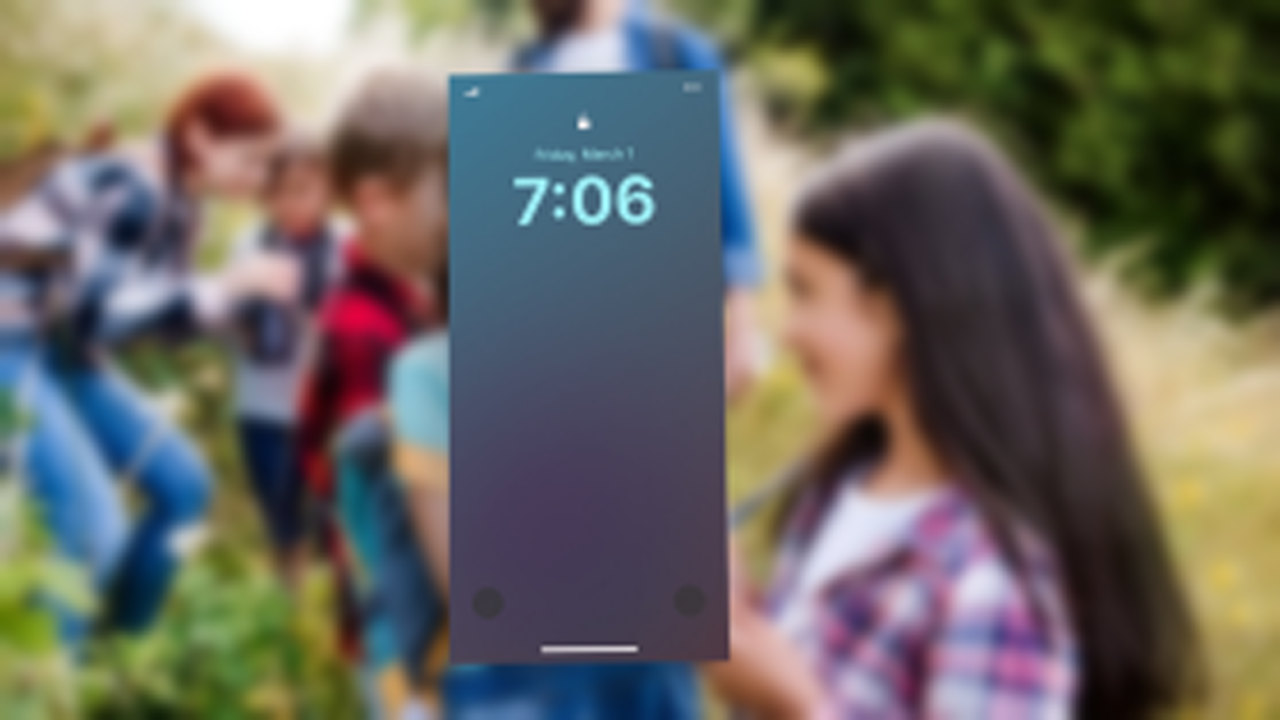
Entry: h=7 m=6
